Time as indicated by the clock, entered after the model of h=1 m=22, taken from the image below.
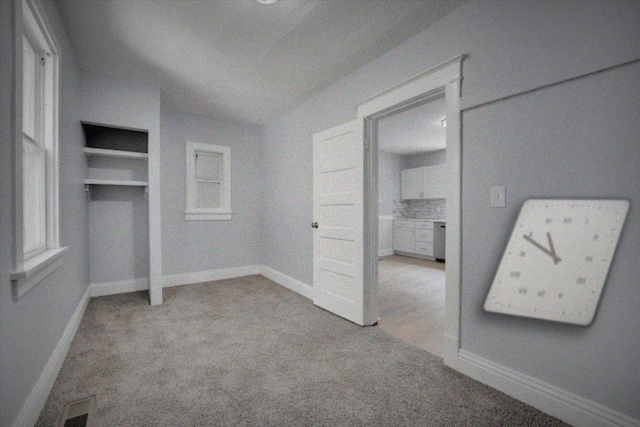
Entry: h=10 m=49
